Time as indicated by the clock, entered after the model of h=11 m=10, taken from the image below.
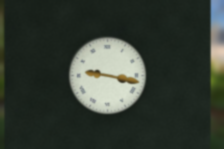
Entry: h=9 m=17
